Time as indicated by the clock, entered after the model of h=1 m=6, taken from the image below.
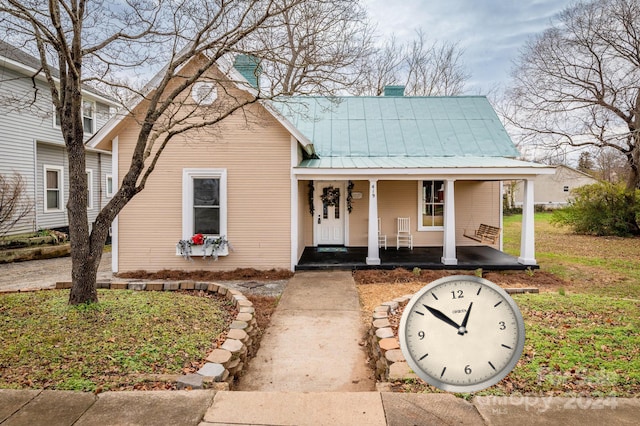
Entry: h=12 m=52
